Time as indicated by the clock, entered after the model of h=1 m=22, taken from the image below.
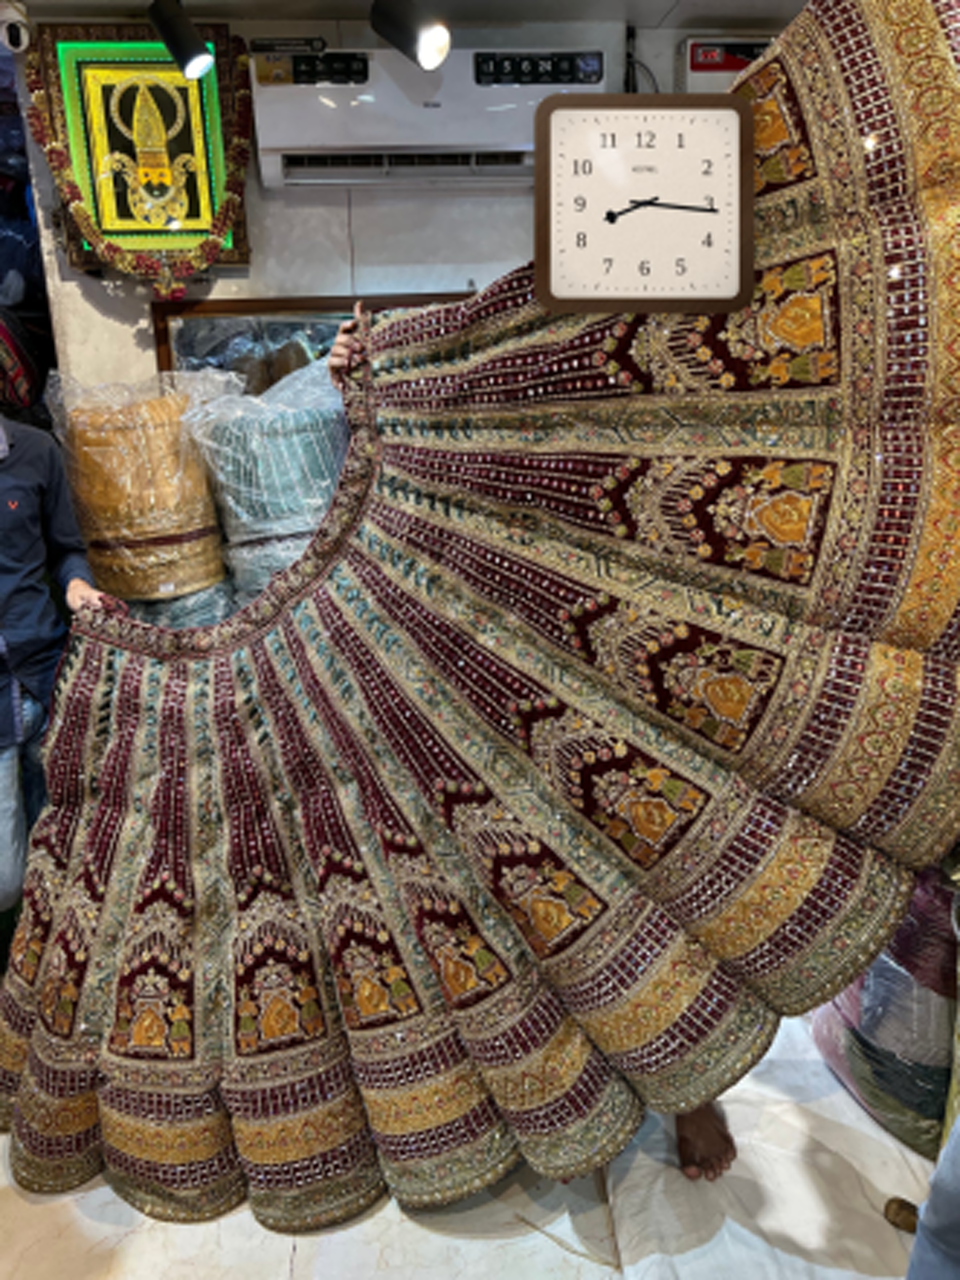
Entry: h=8 m=16
